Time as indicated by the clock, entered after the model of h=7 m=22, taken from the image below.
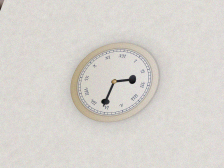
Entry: h=2 m=31
